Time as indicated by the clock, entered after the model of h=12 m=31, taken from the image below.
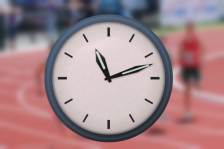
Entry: h=11 m=12
